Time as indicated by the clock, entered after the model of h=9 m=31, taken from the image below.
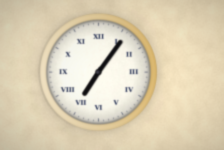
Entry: h=7 m=6
